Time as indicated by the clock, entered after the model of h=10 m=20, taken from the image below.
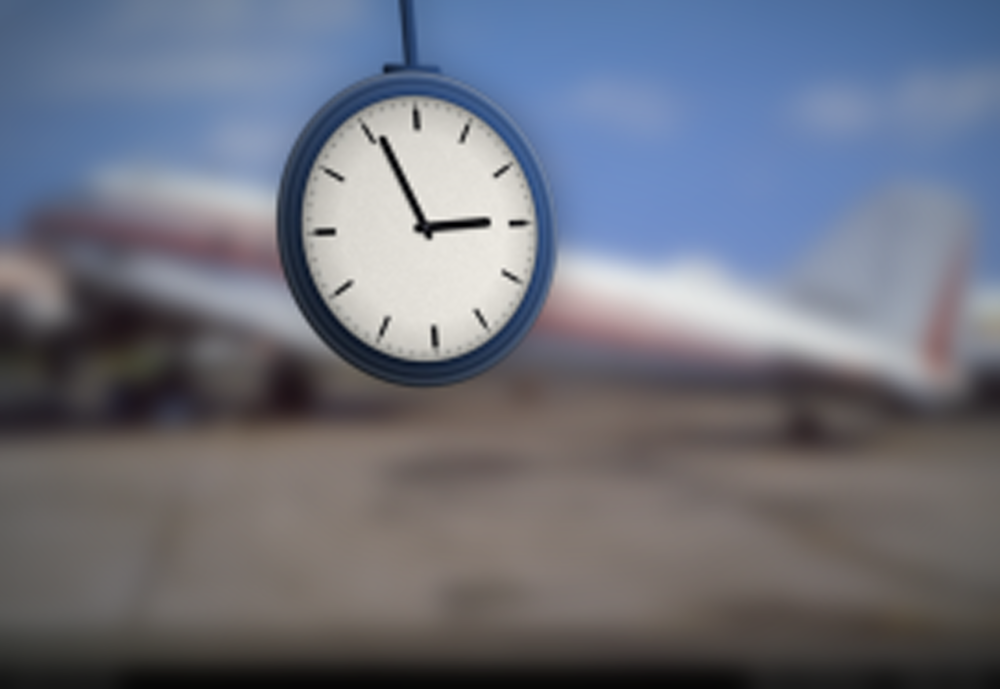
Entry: h=2 m=56
